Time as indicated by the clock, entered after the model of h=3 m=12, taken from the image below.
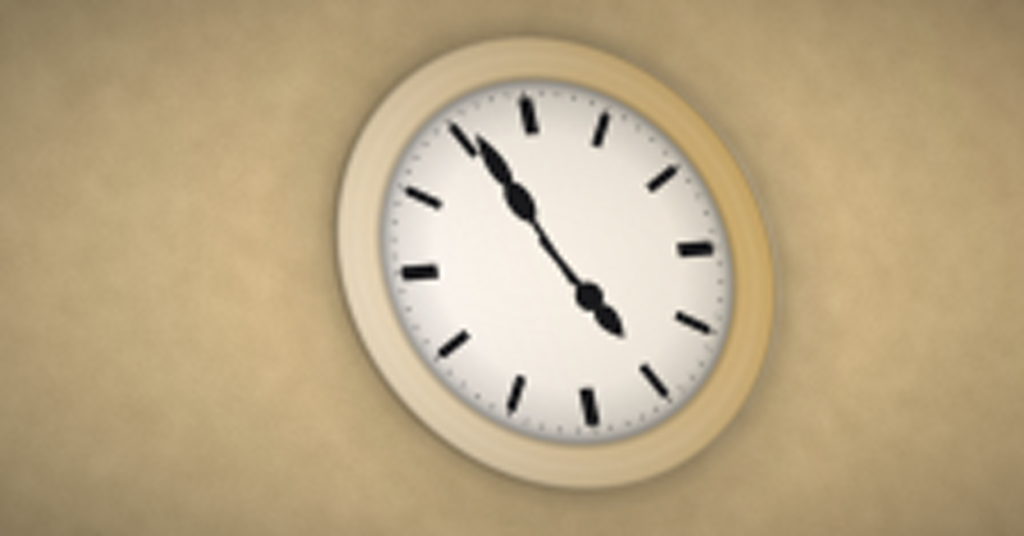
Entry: h=4 m=56
